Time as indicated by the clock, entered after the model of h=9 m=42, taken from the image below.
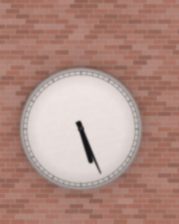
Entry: h=5 m=26
